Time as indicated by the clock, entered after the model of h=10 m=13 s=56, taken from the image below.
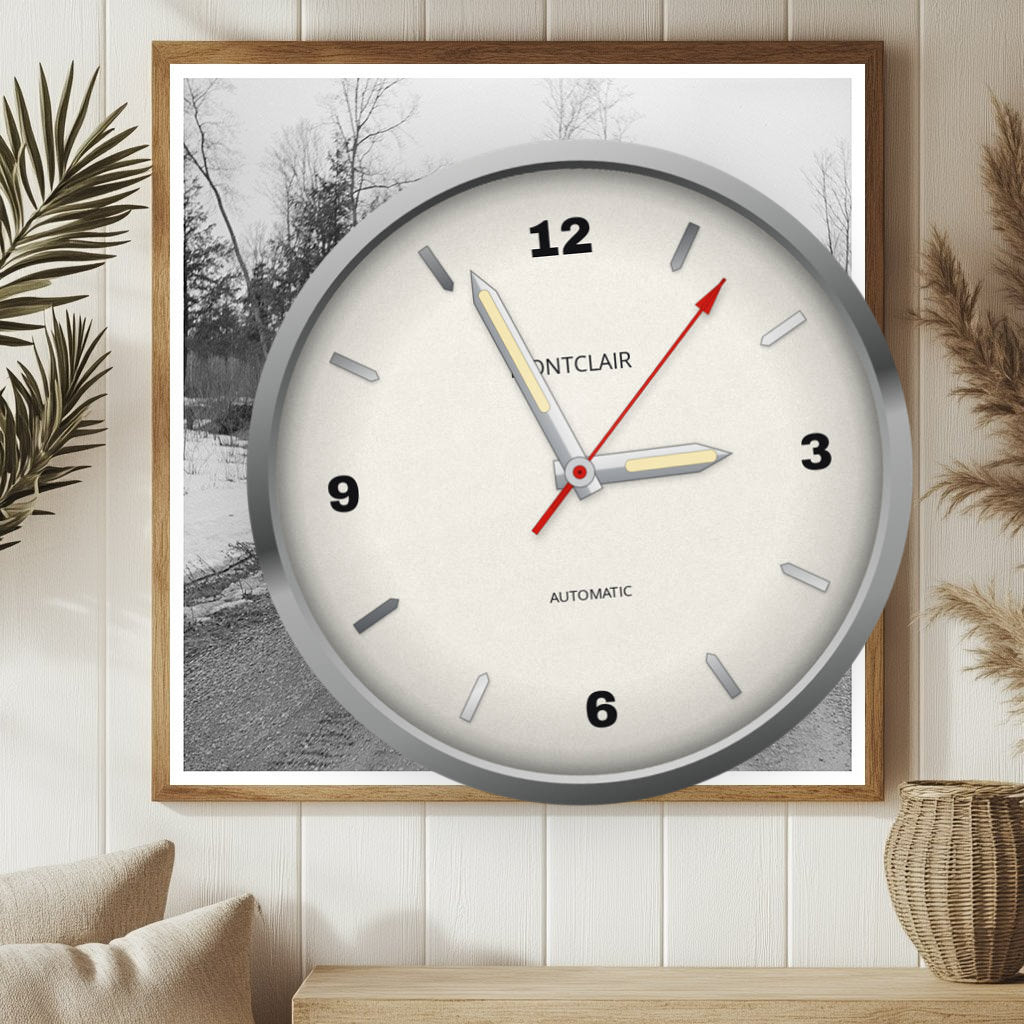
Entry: h=2 m=56 s=7
